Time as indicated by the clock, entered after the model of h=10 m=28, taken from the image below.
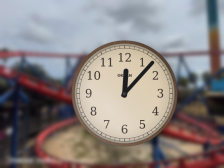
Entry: h=12 m=7
